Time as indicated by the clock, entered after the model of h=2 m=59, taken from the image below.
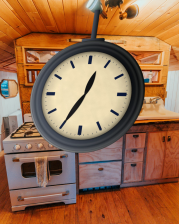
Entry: h=12 m=35
